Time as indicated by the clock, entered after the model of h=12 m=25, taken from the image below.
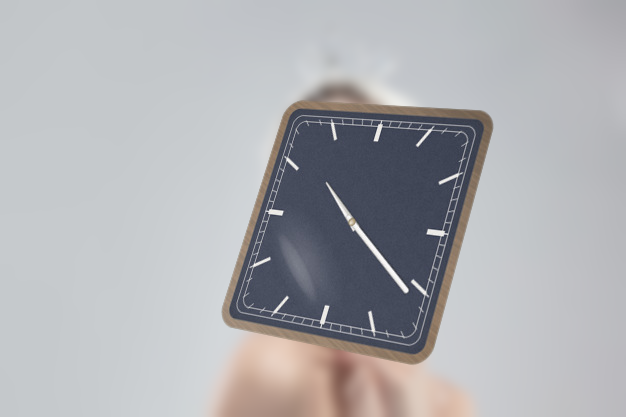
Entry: h=10 m=21
